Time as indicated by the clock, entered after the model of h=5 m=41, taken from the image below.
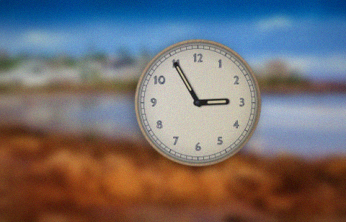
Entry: h=2 m=55
